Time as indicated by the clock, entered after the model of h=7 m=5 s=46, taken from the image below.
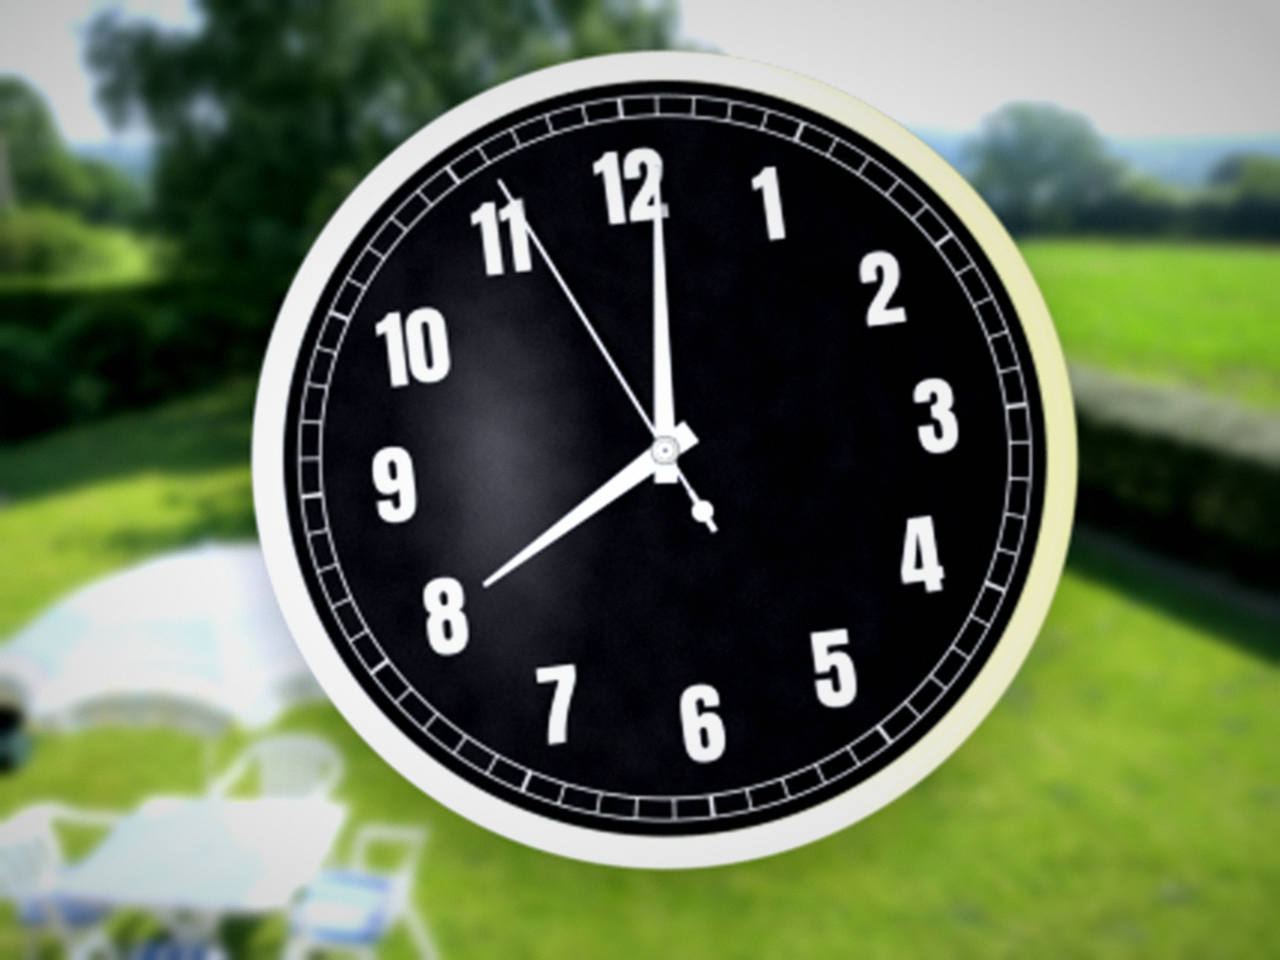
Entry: h=8 m=0 s=56
